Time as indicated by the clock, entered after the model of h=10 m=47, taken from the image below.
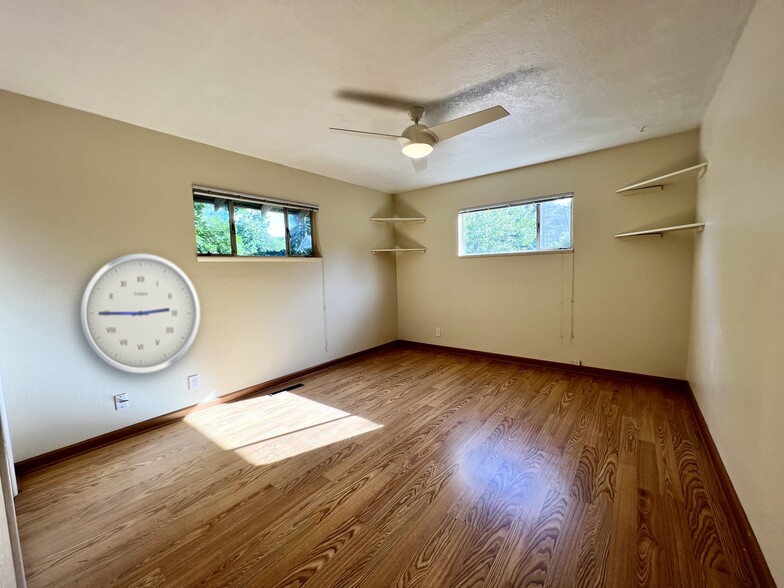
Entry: h=2 m=45
